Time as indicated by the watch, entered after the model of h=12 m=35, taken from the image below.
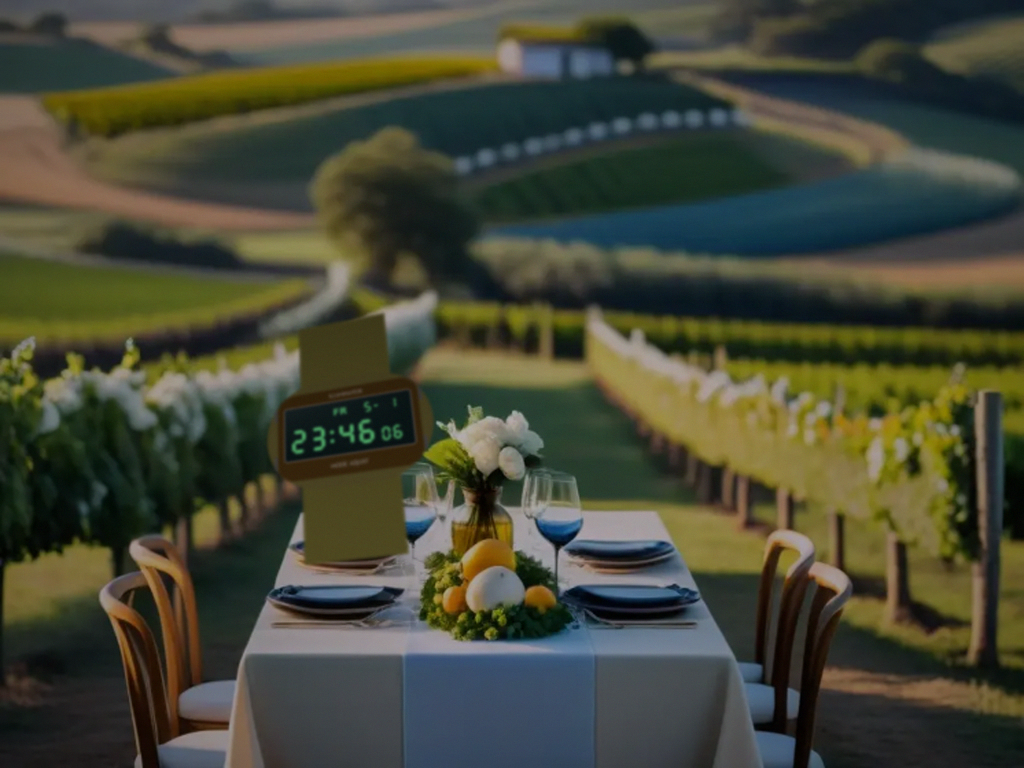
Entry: h=23 m=46
